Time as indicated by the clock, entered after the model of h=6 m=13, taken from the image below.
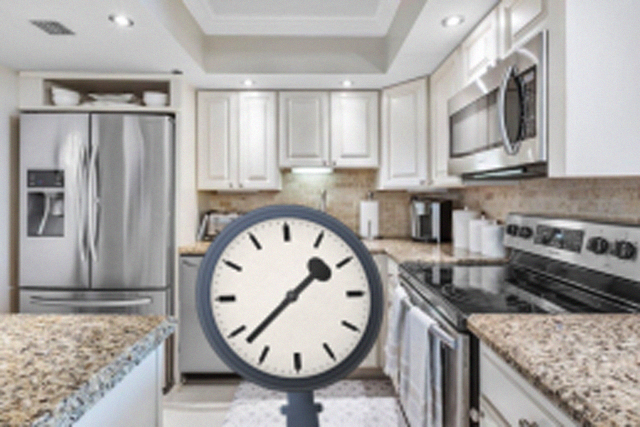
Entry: h=1 m=38
